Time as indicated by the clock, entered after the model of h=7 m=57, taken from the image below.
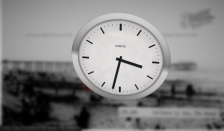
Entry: h=3 m=32
